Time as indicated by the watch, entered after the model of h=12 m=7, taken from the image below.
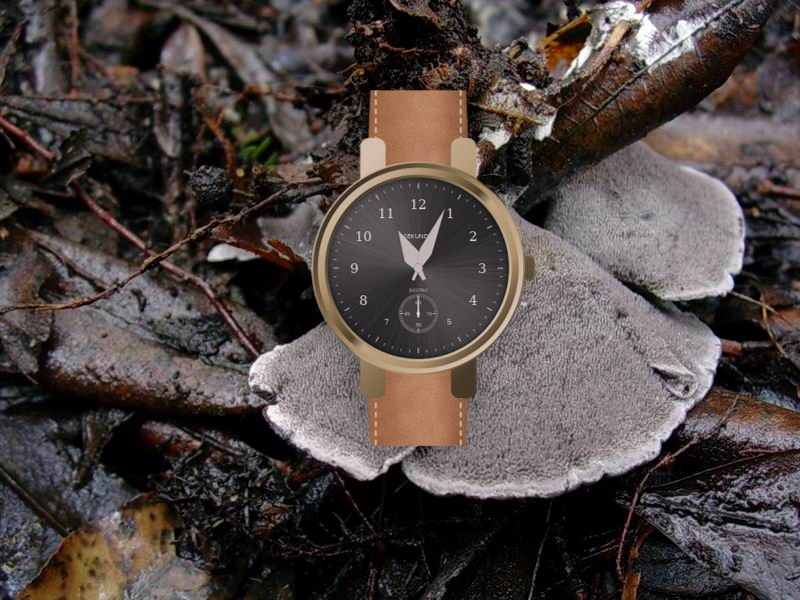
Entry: h=11 m=4
